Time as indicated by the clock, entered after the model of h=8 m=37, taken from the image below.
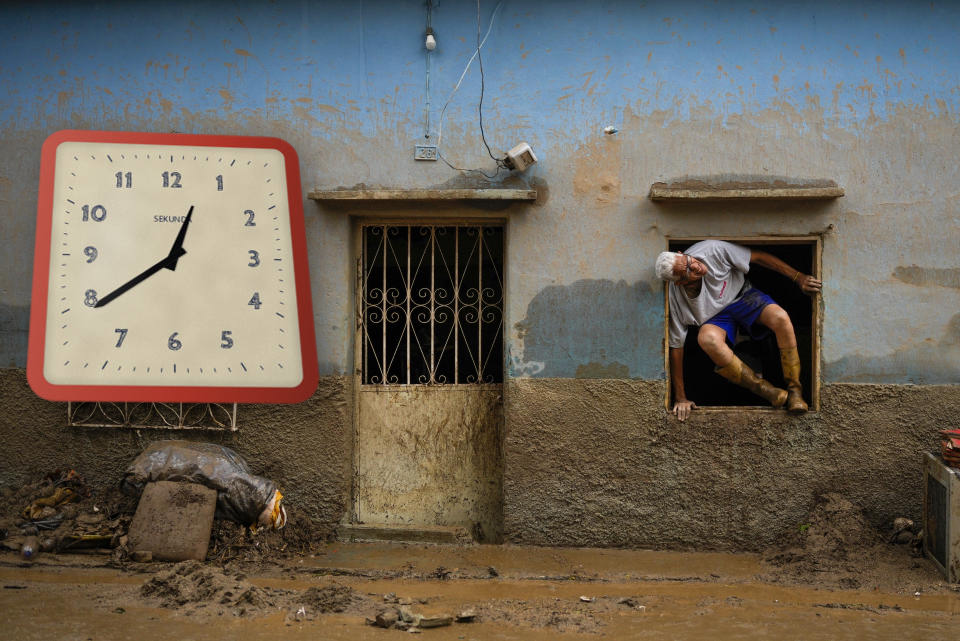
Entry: h=12 m=39
